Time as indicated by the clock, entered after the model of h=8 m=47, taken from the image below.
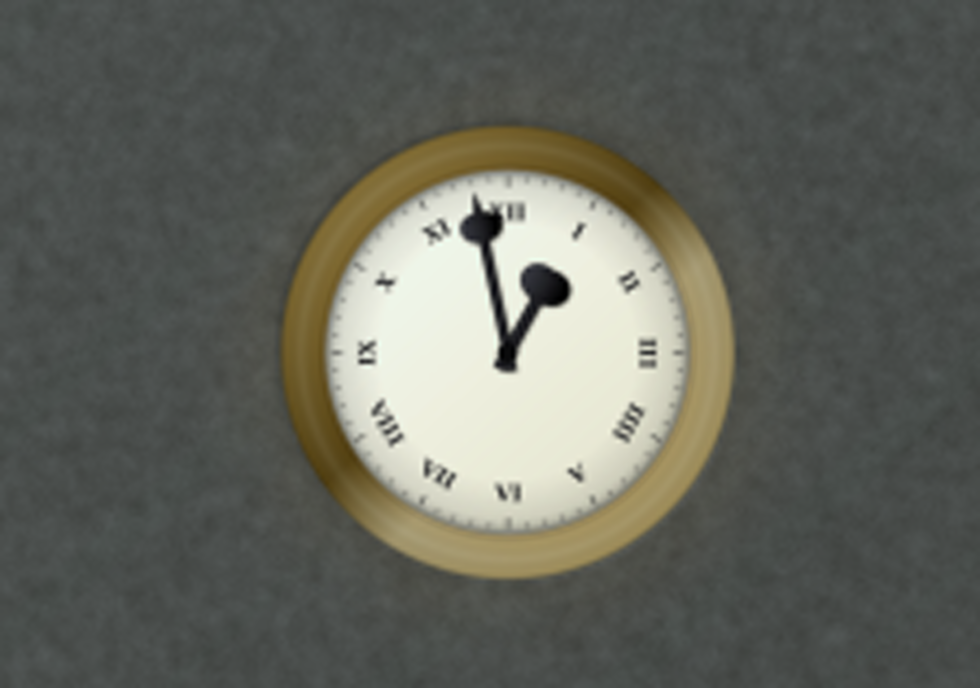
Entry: h=12 m=58
